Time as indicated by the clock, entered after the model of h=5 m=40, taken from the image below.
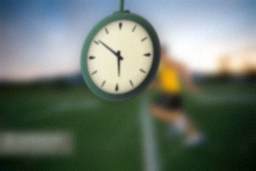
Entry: h=5 m=51
